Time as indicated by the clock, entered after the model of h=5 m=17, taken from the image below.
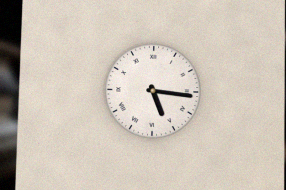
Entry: h=5 m=16
